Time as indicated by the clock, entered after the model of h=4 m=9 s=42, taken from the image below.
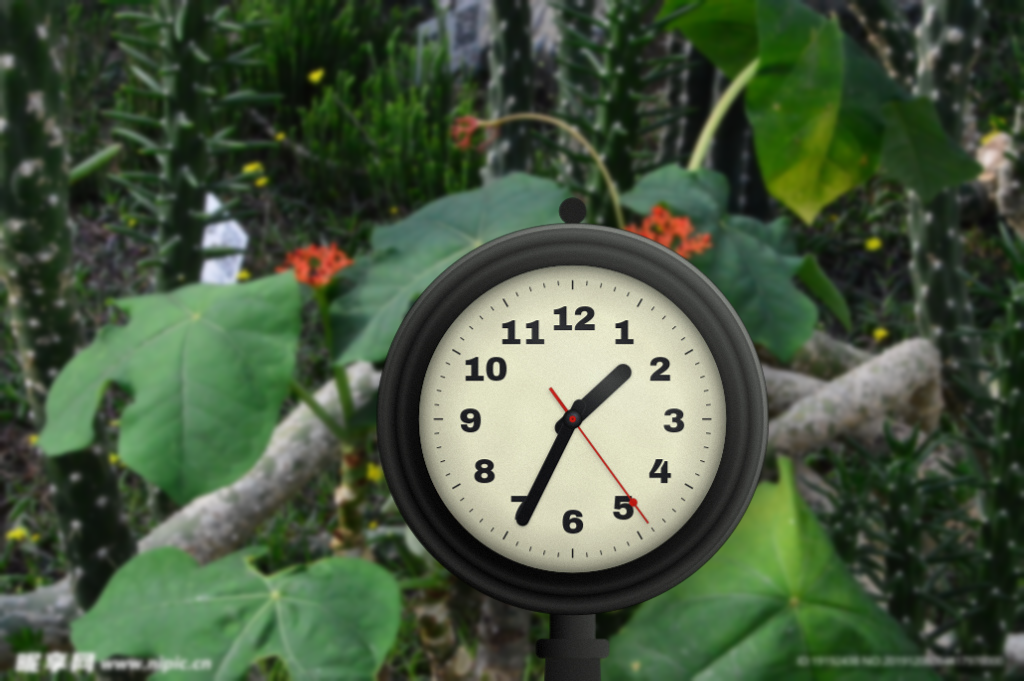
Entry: h=1 m=34 s=24
